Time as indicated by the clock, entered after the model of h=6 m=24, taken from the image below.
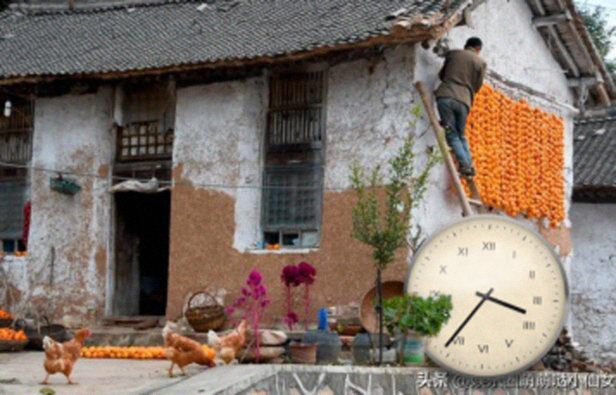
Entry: h=3 m=36
